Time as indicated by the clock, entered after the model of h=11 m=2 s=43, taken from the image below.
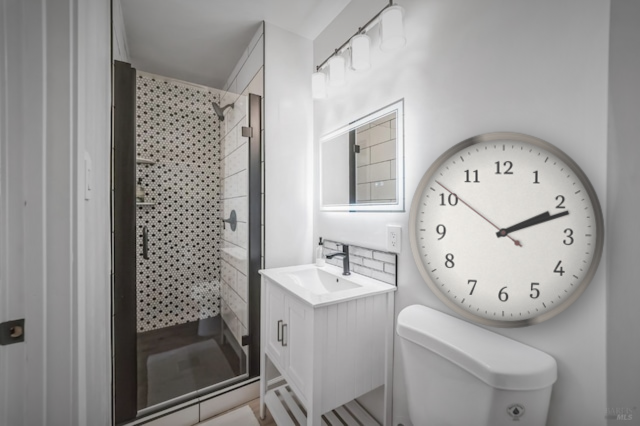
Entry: h=2 m=11 s=51
